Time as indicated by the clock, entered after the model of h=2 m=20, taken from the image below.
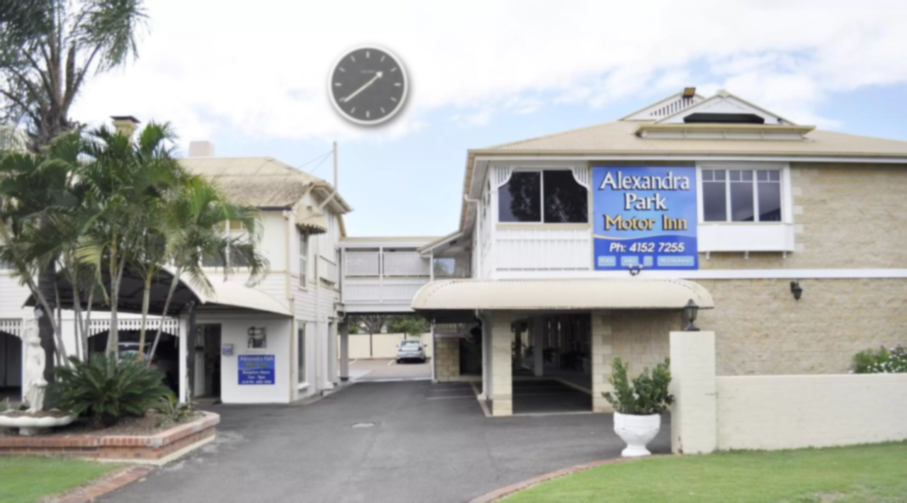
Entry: h=1 m=39
